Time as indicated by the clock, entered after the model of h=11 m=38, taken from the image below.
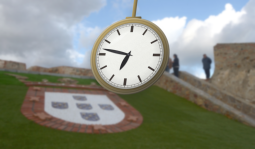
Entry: h=6 m=47
